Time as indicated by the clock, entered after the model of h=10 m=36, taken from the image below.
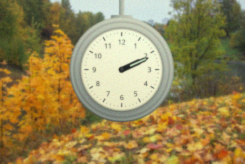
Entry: h=2 m=11
